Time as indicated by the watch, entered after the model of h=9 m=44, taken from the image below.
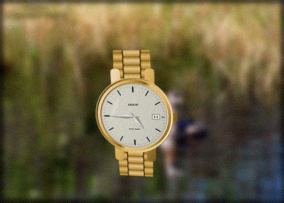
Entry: h=4 m=45
